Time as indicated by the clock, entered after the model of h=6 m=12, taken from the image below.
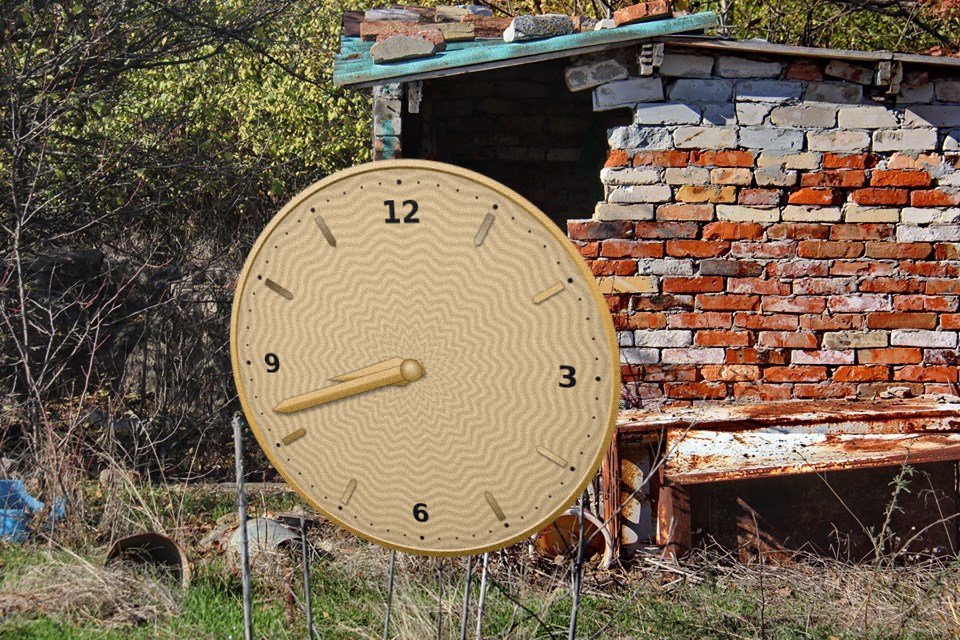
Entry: h=8 m=42
